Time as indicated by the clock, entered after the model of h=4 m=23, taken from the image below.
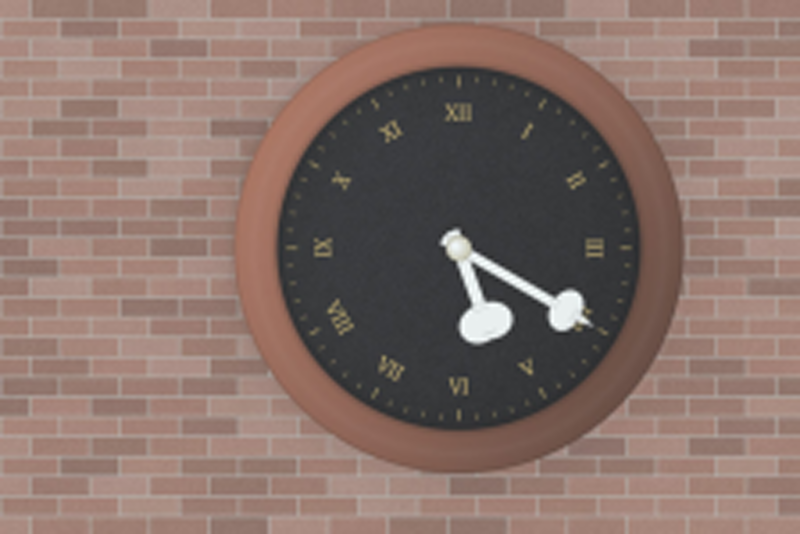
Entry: h=5 m=20
